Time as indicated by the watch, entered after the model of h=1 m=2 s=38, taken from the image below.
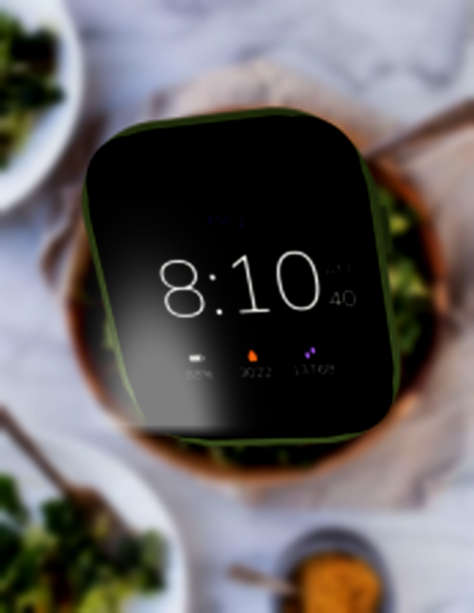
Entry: h=8 m=10 s=40
